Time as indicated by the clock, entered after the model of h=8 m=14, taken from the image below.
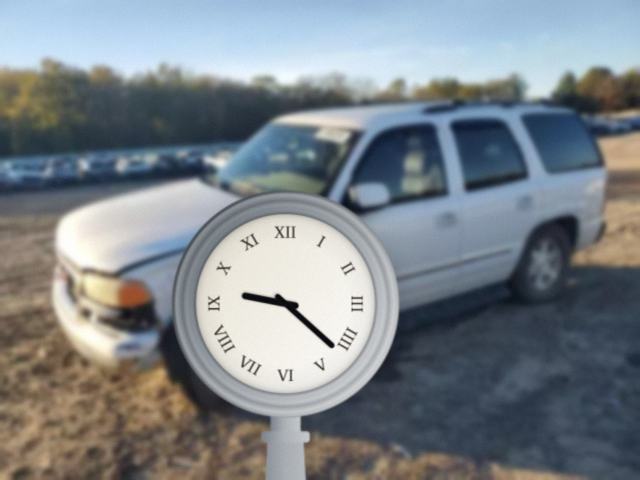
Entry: h=9 m=22
